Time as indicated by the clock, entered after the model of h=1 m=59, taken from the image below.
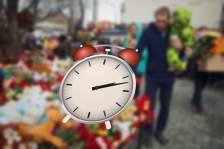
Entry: h=2 m=12
